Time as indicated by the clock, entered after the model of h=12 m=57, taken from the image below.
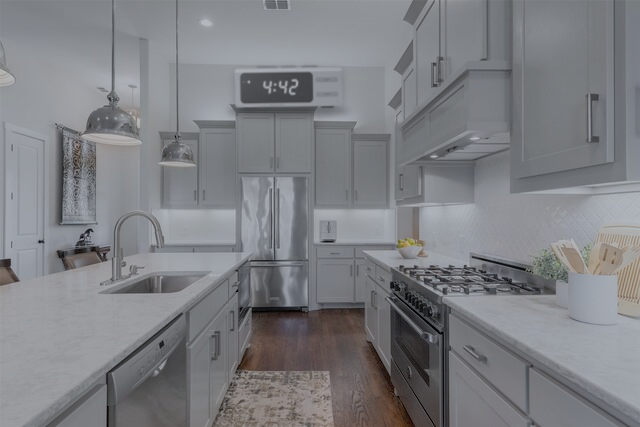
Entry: h=4 m=42
